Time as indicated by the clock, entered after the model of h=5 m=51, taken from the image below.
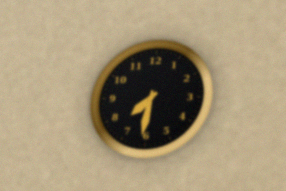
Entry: h=7 m=31
